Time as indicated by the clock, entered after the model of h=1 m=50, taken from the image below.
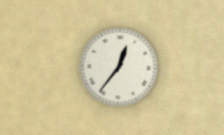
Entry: h=12 m=36
